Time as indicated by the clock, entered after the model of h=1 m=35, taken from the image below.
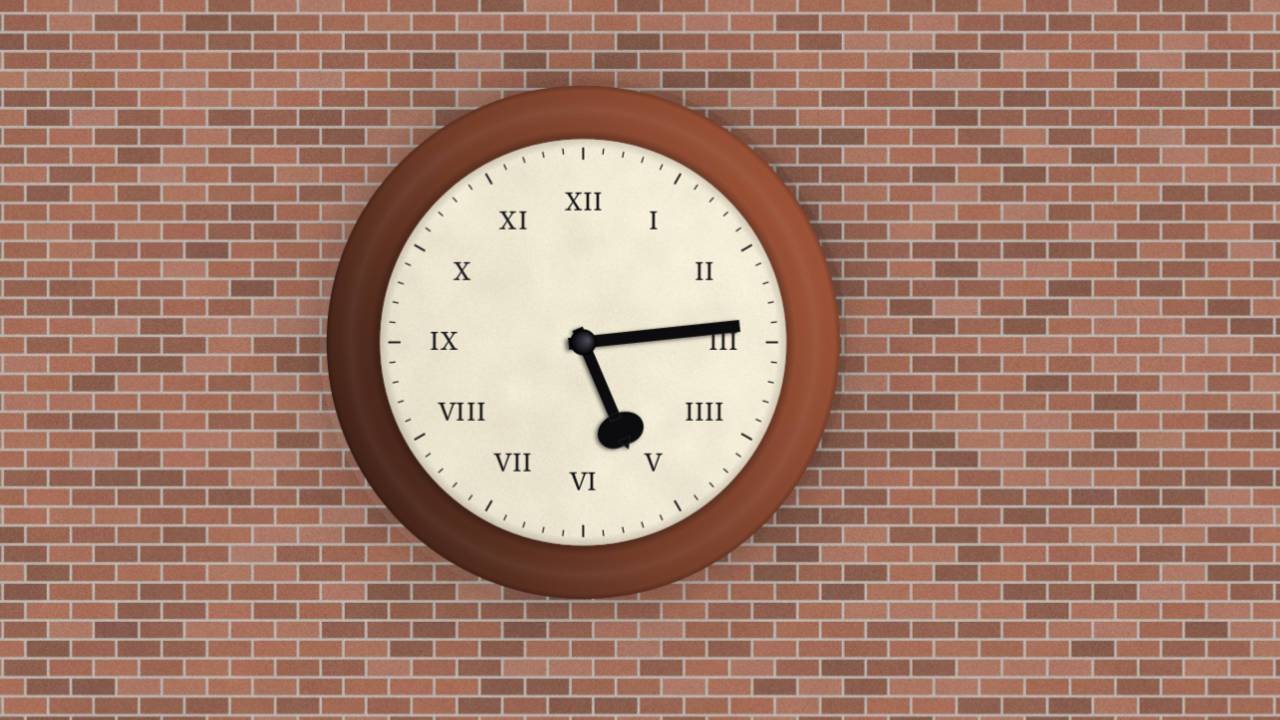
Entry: h=5 m=14
